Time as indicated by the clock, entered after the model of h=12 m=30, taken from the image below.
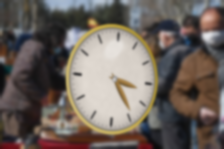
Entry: h=3 m=24
